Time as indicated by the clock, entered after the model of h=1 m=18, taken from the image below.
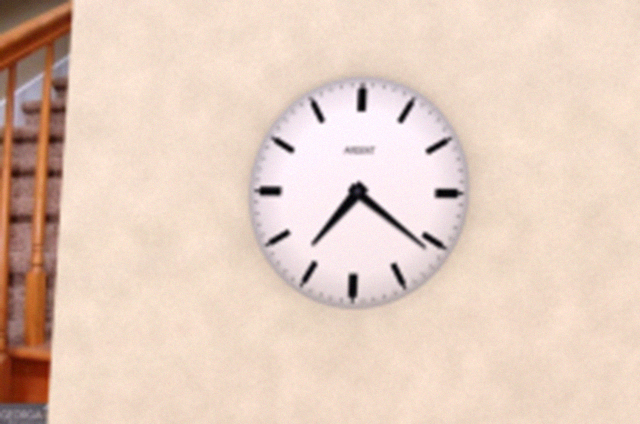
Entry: h=7 m=21
